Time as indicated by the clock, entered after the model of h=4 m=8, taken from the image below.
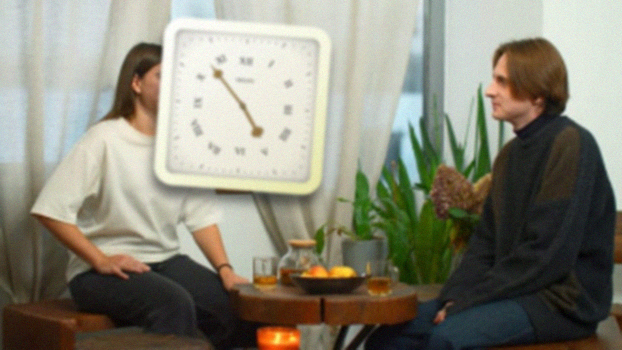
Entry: h=4 m=53
